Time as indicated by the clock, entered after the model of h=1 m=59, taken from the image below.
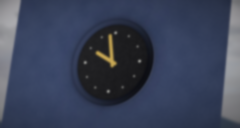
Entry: h=9 m=58
